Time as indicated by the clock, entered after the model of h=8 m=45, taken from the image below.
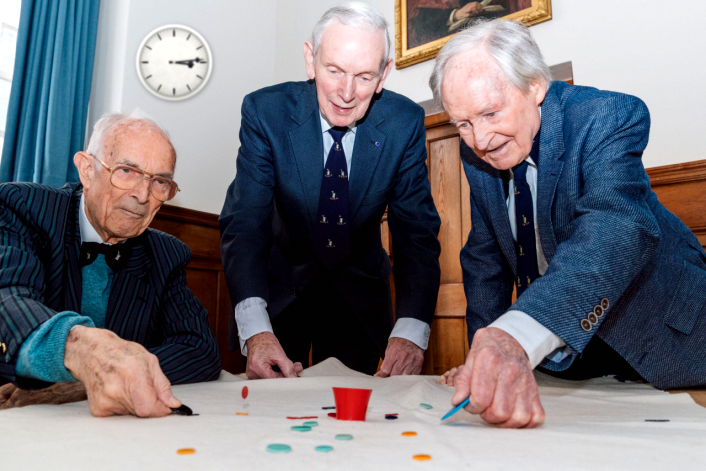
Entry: h=3 m=14
